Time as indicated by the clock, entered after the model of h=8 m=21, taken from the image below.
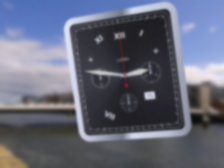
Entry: h=2 m=47
